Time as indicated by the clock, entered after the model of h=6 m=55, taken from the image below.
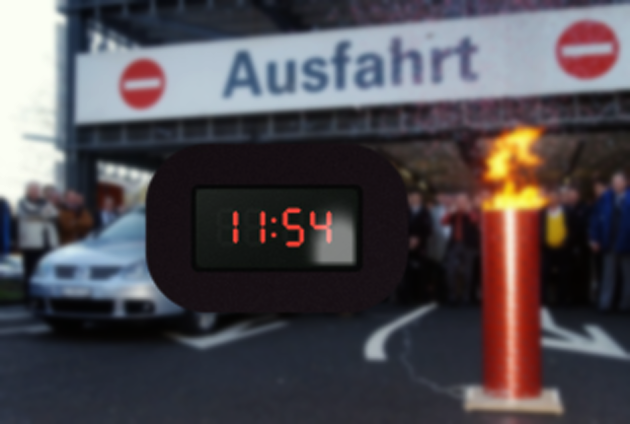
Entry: h=11 m=54
